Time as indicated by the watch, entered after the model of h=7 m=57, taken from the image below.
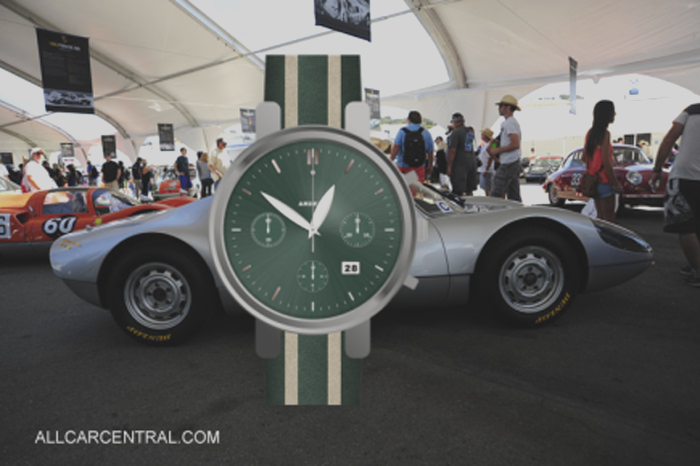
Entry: h=12 m=51
